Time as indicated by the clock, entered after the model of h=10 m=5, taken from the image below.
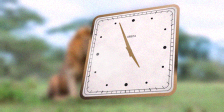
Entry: h=4 m=56
